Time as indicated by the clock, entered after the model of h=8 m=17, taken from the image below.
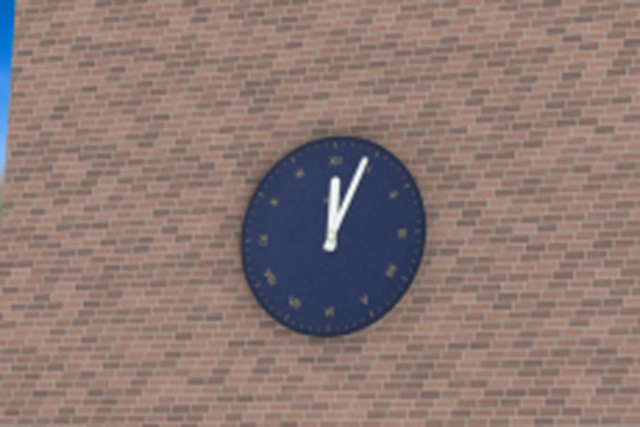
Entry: h=12 m=4
